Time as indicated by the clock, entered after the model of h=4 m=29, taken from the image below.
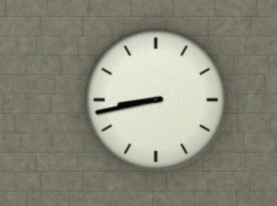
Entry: h=8 m=43
